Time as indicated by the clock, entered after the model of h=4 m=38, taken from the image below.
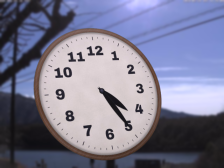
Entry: h=4 m=25
